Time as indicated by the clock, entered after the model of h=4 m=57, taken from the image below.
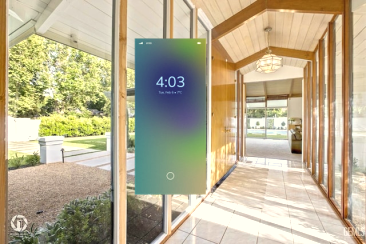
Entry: h=4 m=3
